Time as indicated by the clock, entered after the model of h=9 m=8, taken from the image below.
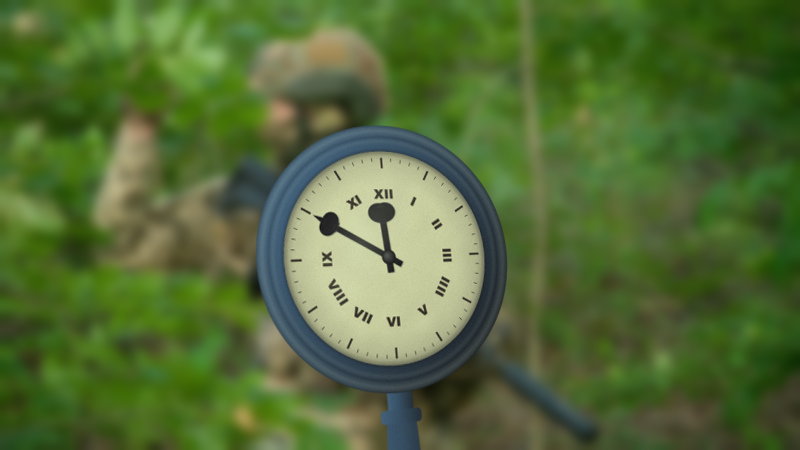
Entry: h=11 m=50
